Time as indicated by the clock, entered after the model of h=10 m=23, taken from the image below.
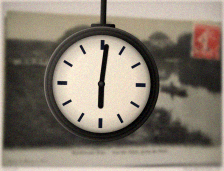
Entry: h=6 m=1
